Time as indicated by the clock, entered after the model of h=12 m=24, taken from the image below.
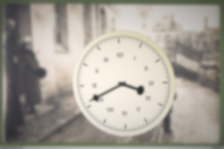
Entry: h=3 m=41
